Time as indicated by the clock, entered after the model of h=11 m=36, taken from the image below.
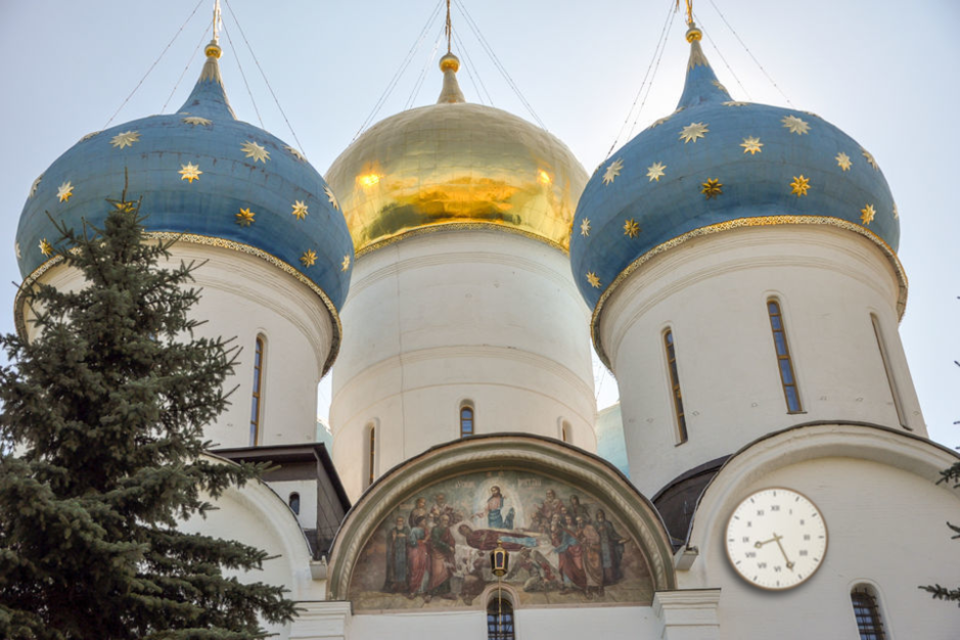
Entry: h=8 m=26
